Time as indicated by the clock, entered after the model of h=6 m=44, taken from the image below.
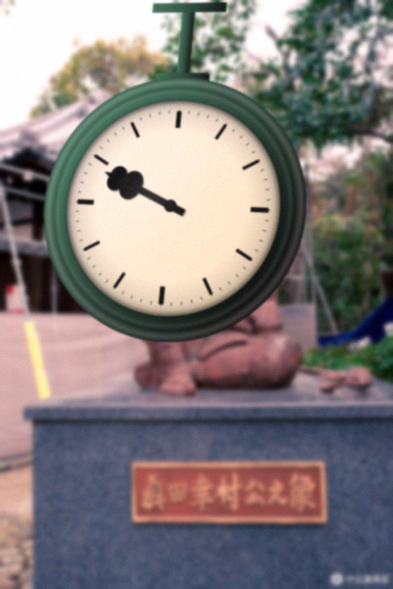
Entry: h=9 m=49
